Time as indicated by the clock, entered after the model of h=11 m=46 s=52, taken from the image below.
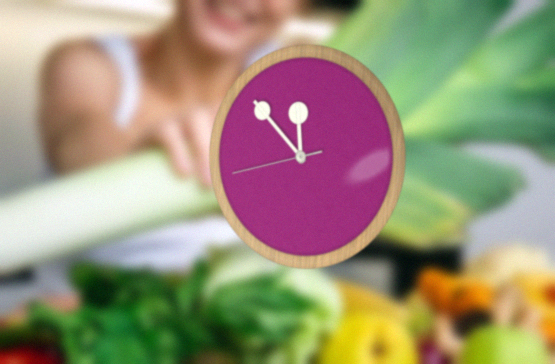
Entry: h=11 m=52 s=43
